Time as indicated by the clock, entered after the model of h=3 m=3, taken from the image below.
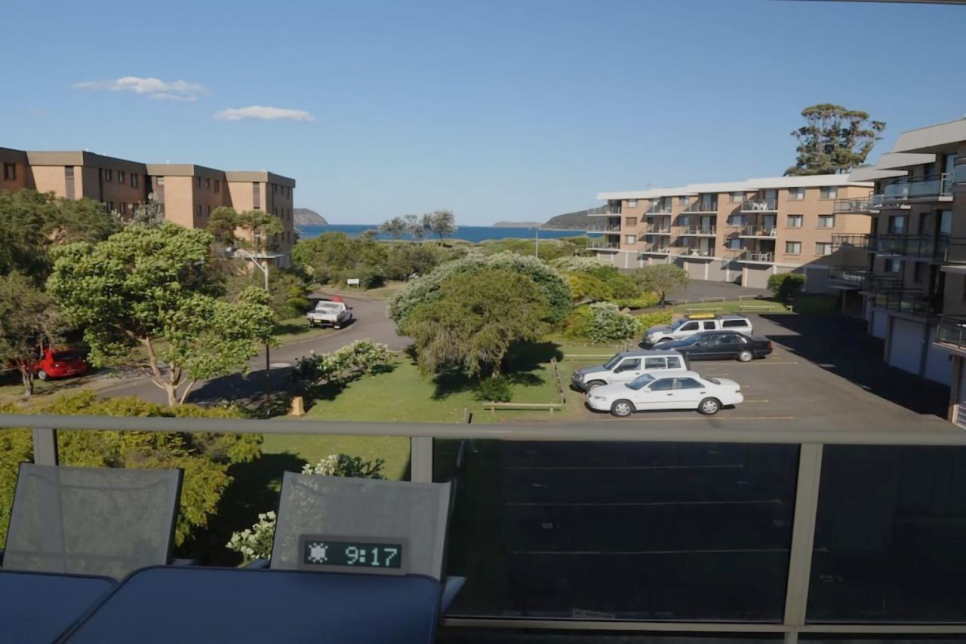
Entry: h=9 m=17
